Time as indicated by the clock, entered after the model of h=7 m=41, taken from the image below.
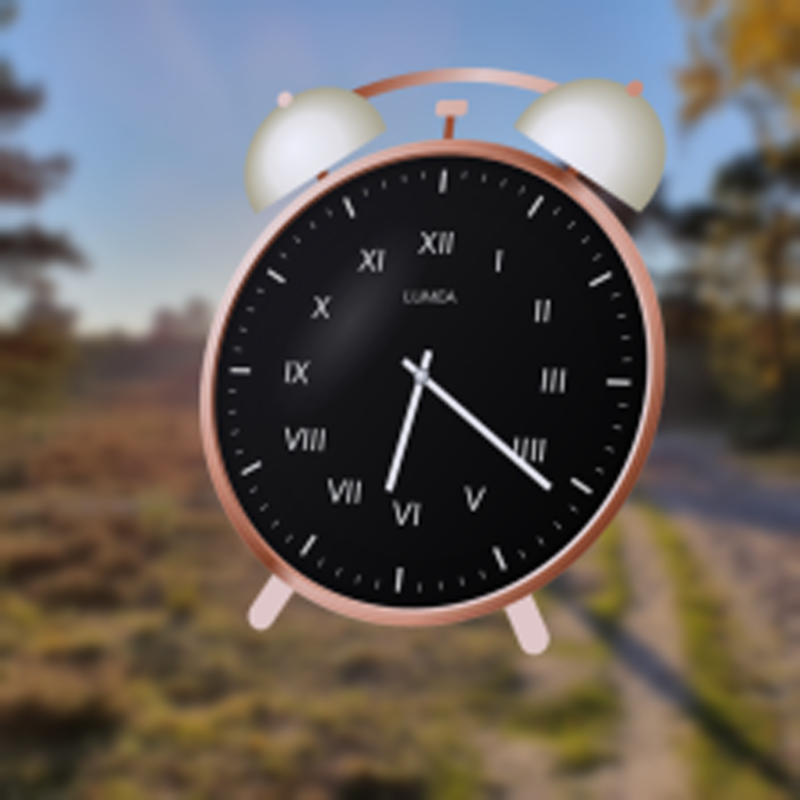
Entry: h=6 m=21
